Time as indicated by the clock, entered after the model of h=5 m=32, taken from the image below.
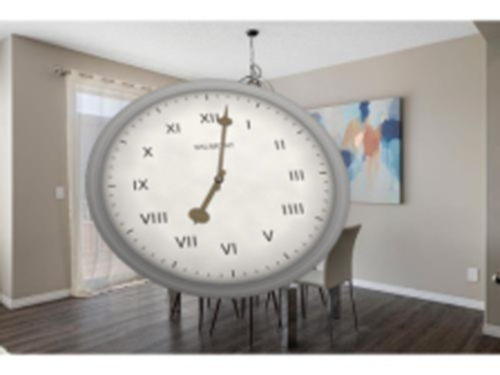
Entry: h=7 m=2
